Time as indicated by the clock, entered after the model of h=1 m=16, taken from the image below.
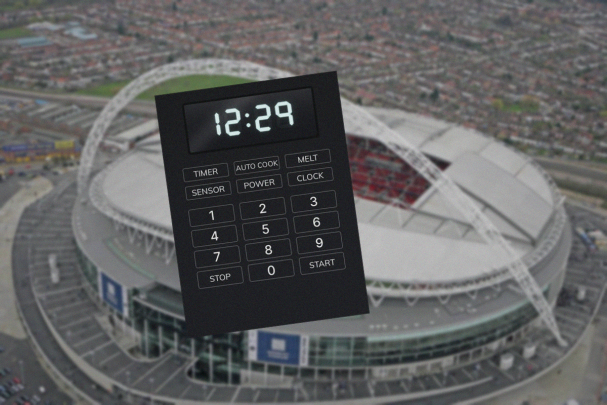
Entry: h=12 m=29
